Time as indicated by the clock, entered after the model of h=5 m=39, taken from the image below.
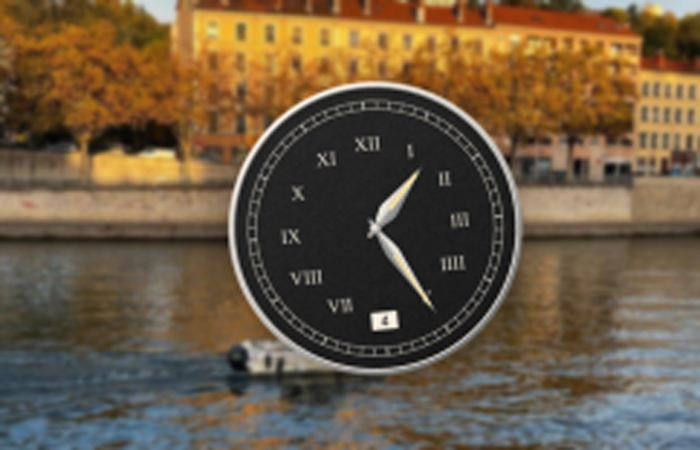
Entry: h=1 m=25
